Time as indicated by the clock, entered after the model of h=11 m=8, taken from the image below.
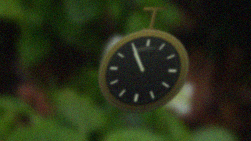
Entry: h=10 m=55
